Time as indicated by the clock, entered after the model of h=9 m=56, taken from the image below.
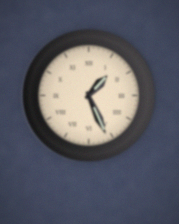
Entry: h=1 m=26
